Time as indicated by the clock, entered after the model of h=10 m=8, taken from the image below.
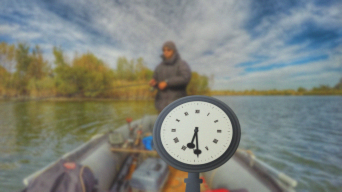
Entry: h=6 m=29
